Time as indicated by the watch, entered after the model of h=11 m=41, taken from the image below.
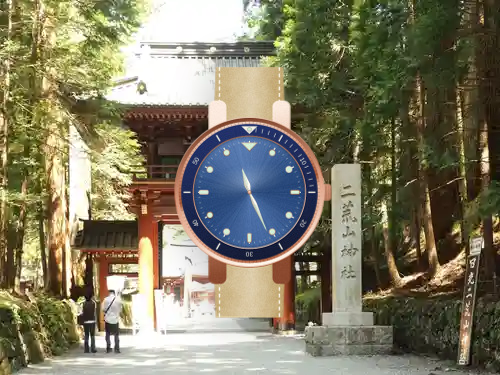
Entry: h=11 m=26
